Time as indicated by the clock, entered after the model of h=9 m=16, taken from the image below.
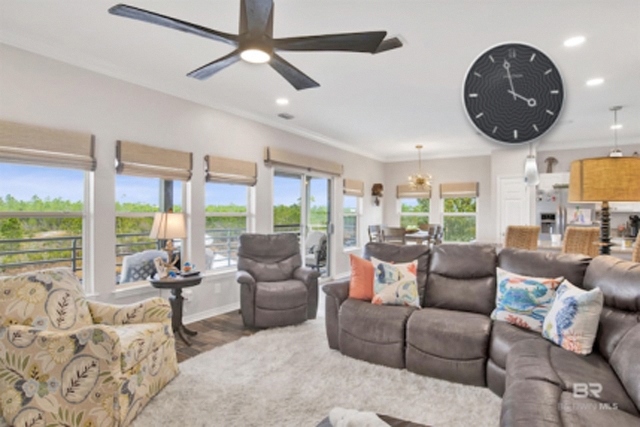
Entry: h=3 m=58
